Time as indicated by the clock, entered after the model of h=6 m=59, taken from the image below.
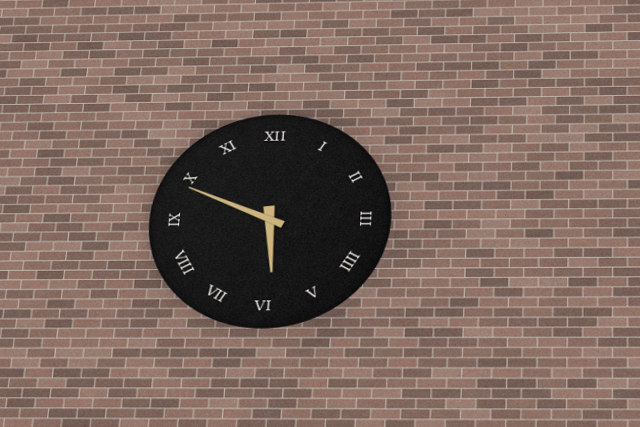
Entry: h=5 m=49
